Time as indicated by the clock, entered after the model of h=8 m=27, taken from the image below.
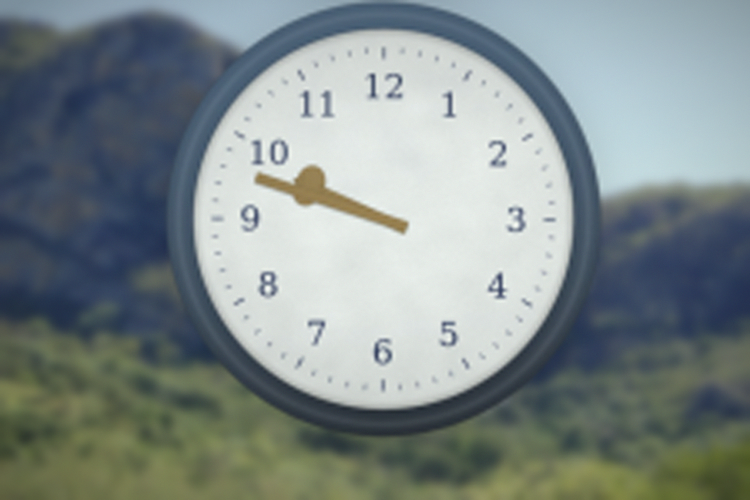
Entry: h=9 m=48
